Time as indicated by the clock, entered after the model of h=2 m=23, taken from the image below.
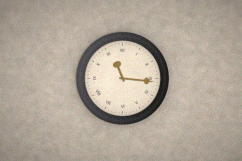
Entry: h=11 m=16
